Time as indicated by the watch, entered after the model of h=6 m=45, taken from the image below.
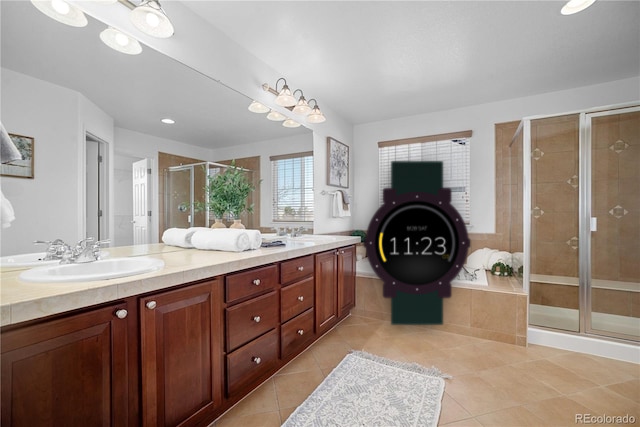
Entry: h=11 m=23
